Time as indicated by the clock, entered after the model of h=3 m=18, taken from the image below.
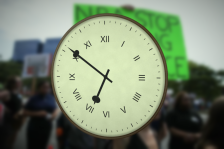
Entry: h=6 m=51
